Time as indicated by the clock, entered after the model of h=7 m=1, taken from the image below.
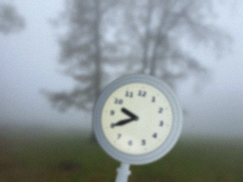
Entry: h=9 m=40
